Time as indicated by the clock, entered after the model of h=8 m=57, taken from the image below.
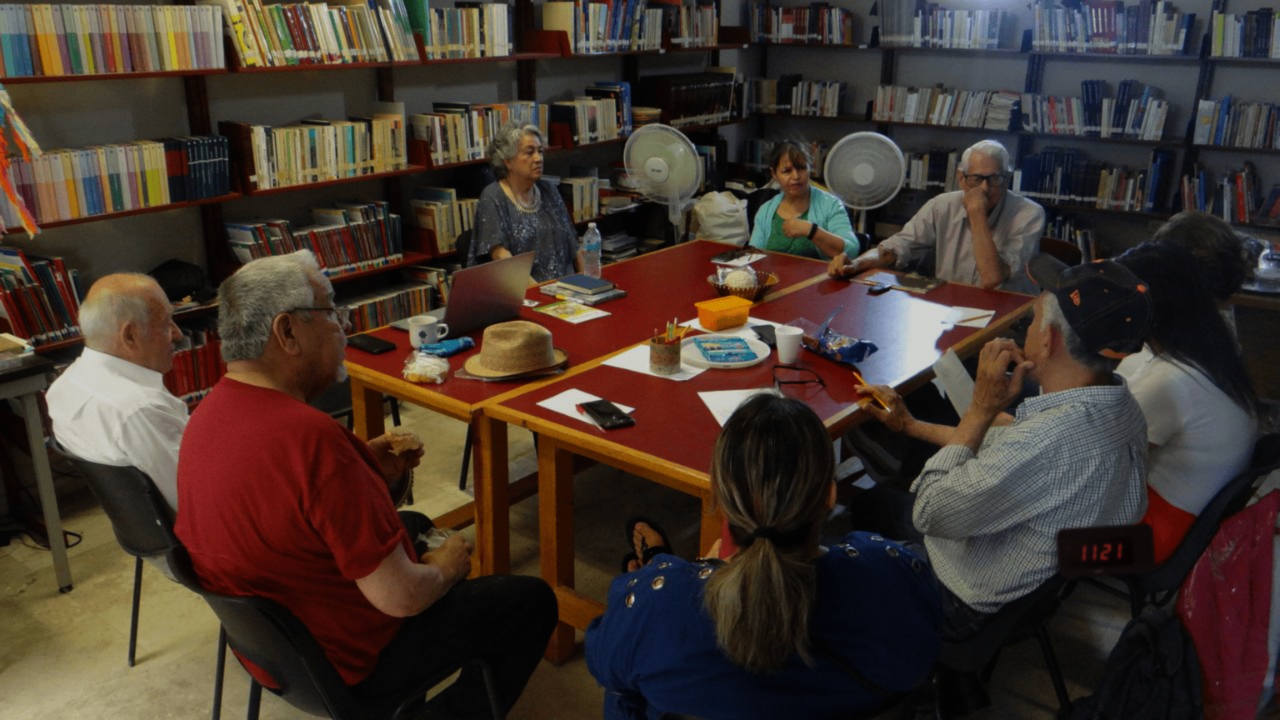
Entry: h=11 m=21
